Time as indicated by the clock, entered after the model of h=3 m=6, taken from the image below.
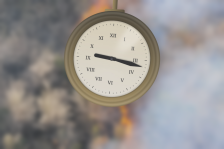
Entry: h=9 m=17
